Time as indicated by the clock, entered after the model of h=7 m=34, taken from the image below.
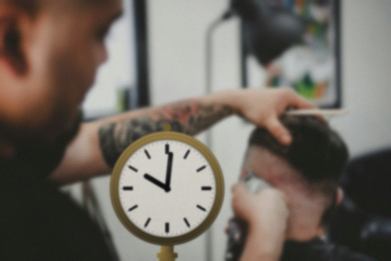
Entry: h=10 m=1
